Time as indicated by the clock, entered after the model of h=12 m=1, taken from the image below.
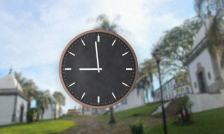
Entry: h=8 m=59
